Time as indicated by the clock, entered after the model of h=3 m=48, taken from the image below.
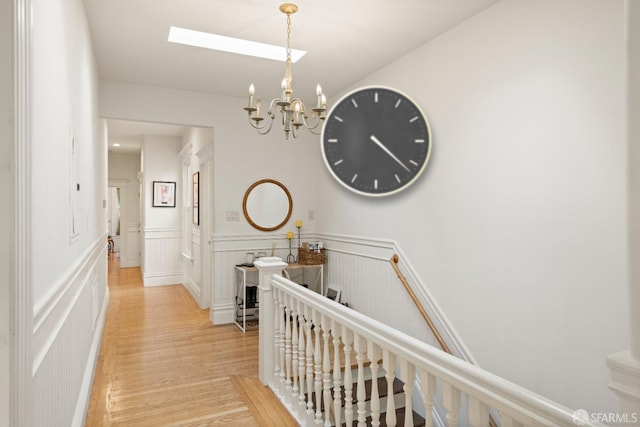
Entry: h=4 m=22
